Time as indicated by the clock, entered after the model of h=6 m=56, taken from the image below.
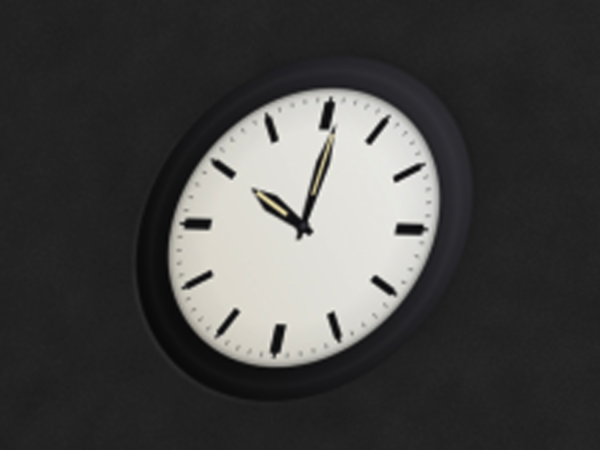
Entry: h=10 m=1
